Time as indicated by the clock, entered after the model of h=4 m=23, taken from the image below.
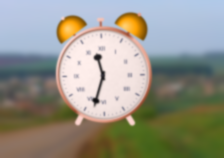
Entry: h=11 m=33
